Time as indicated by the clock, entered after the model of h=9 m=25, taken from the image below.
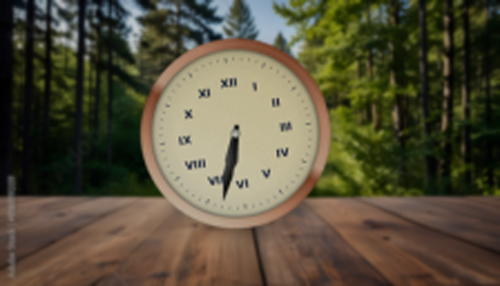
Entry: h=6 m=33
